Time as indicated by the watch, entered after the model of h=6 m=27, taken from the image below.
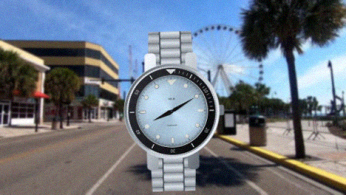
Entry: h=8 m=10
